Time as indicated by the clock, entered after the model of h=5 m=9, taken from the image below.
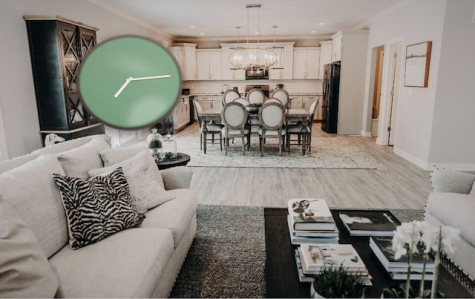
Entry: h=7 m=14
